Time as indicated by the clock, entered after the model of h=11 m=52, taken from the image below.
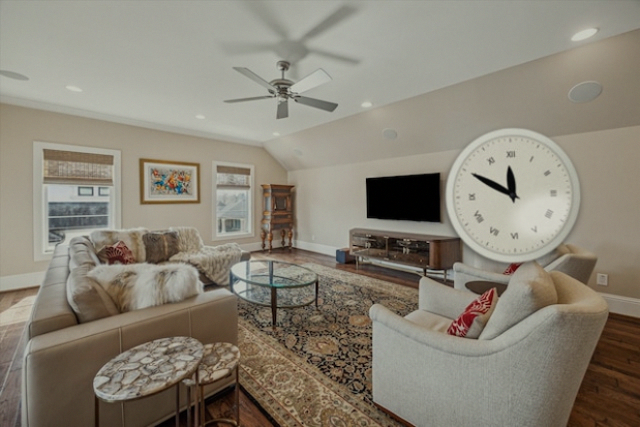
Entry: h=11 m=50
